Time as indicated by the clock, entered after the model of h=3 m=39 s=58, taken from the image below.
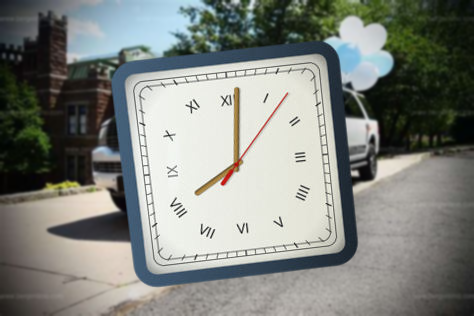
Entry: h=8 m=1 s=7
